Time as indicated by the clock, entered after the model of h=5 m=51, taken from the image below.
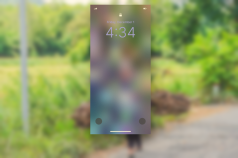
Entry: h=4 m=34
